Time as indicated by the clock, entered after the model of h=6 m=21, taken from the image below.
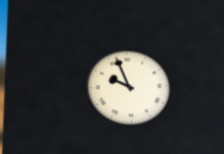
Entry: h=9 m=57
